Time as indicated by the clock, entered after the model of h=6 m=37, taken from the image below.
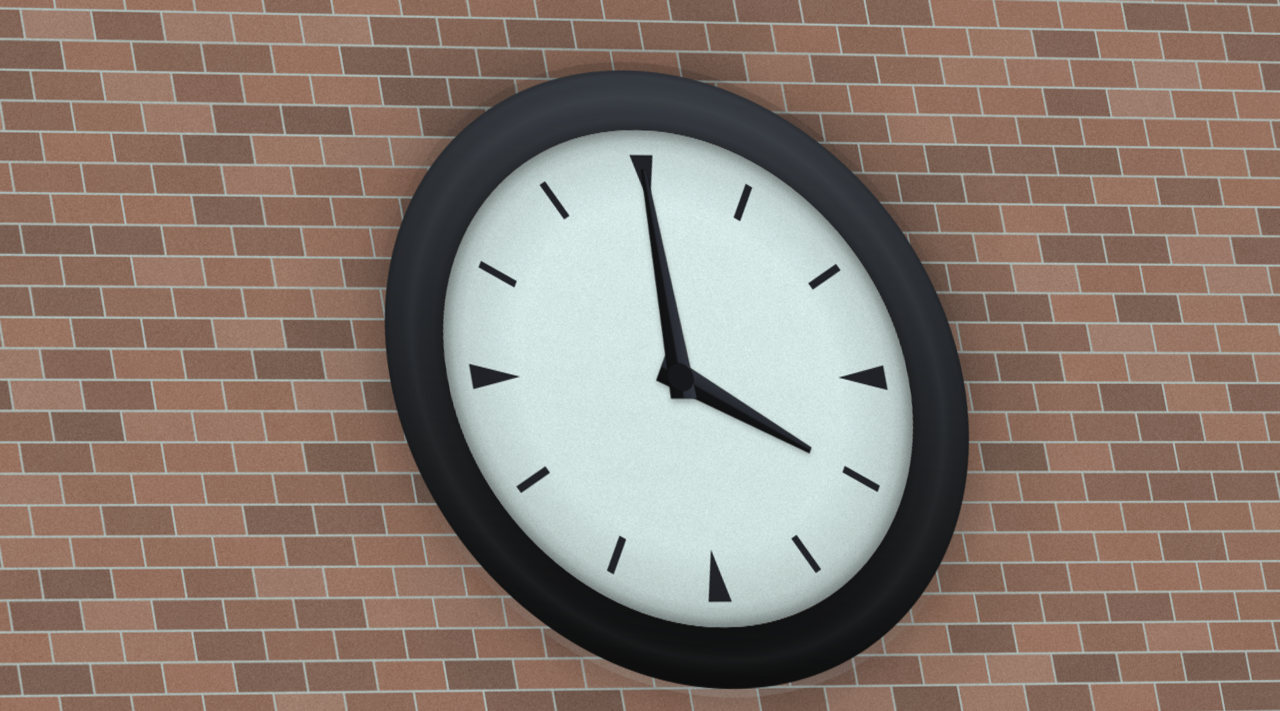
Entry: h=4 m=0
